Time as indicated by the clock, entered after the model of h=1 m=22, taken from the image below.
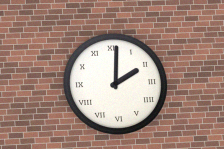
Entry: h=2 m=1
